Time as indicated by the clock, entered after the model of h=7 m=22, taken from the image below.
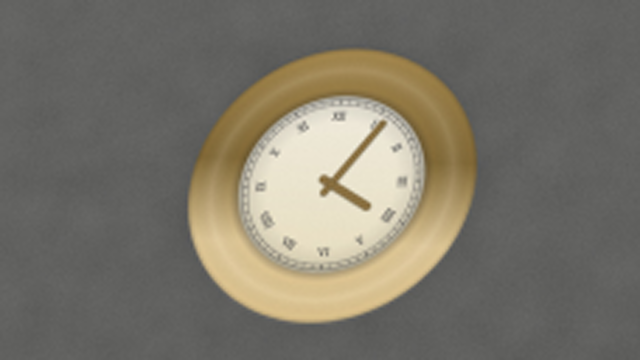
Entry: h=4 m=6
